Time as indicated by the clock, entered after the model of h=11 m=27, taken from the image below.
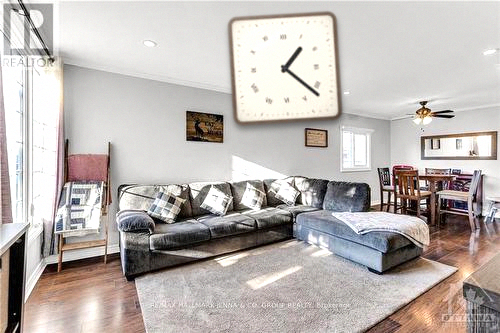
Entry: h=1 m=22
